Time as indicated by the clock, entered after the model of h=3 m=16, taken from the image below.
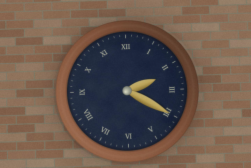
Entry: h=2 m=20
